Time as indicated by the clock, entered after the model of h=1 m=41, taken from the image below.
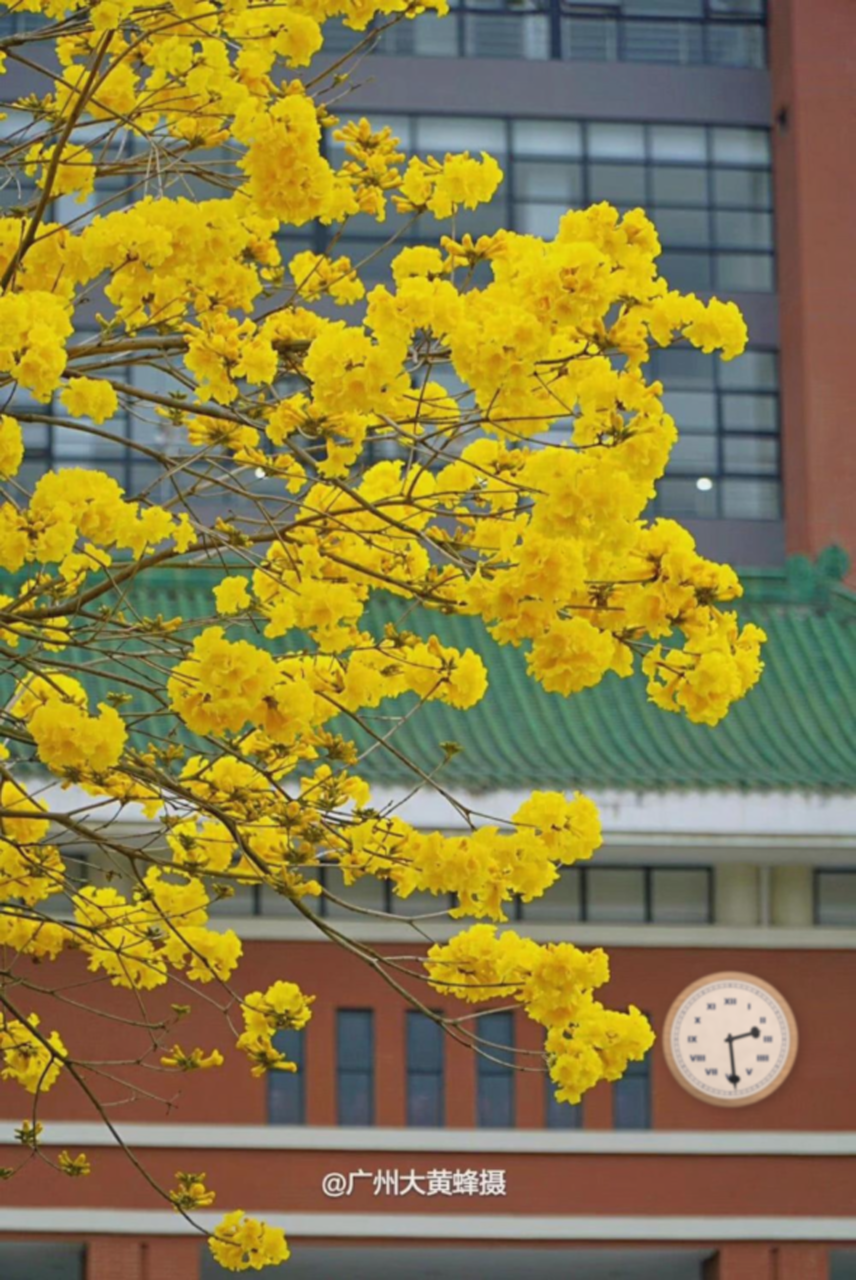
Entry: h=2 m=29
